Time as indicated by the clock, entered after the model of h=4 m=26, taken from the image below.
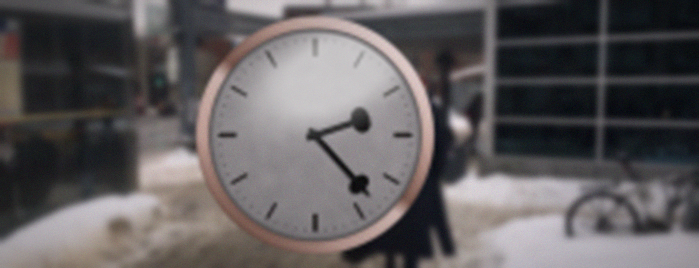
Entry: h=2 m=23
